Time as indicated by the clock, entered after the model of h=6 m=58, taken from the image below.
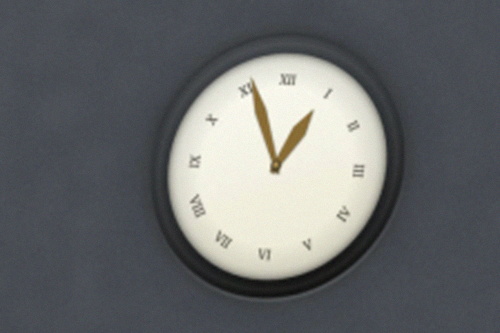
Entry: h=12 m=56
